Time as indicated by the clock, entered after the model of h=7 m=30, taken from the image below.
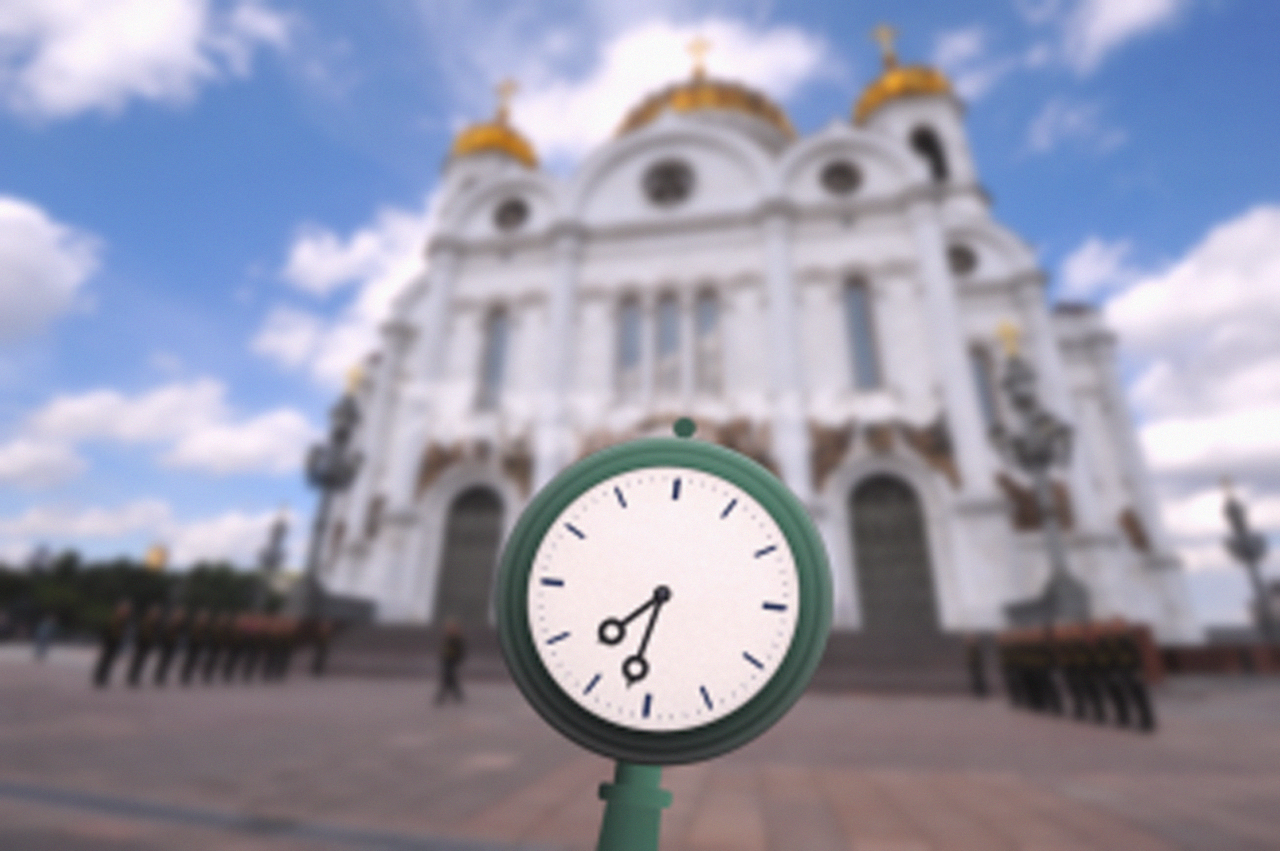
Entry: h=7 m=32
